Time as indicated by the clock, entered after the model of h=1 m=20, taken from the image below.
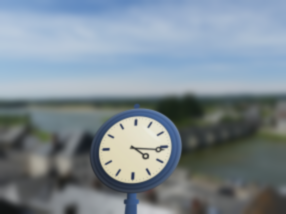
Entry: h=4 m=16
